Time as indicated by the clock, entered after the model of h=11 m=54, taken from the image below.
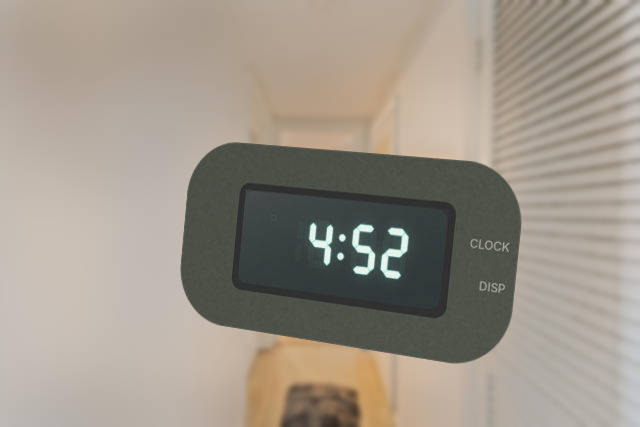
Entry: h=4 m=52
